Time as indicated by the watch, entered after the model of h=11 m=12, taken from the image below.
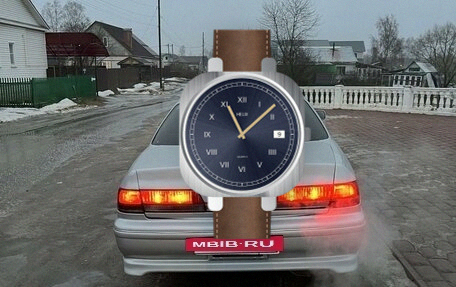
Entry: h=11 m=8
